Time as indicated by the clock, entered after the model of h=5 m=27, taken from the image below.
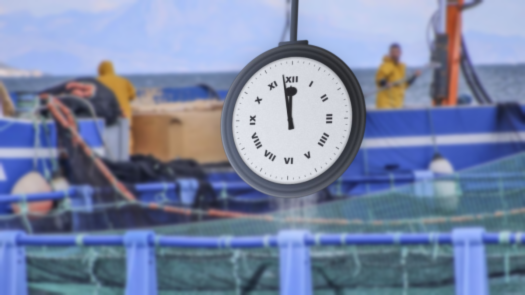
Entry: h=11 m=58
